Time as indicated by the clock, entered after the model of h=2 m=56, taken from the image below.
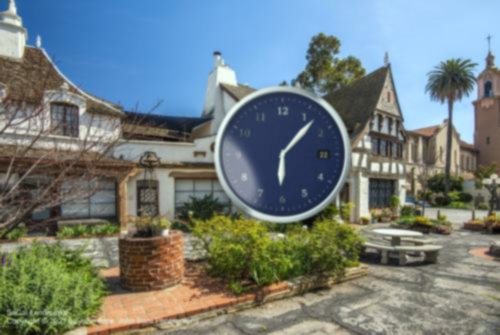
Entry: h=6 m=7
